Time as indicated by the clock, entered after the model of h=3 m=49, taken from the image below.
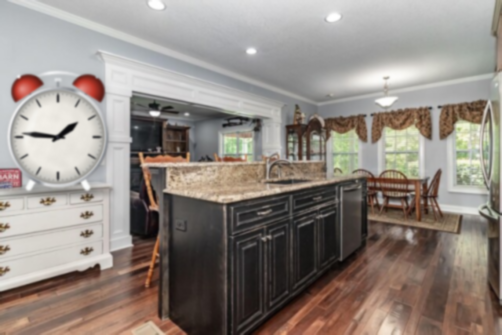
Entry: h=1 m=46
